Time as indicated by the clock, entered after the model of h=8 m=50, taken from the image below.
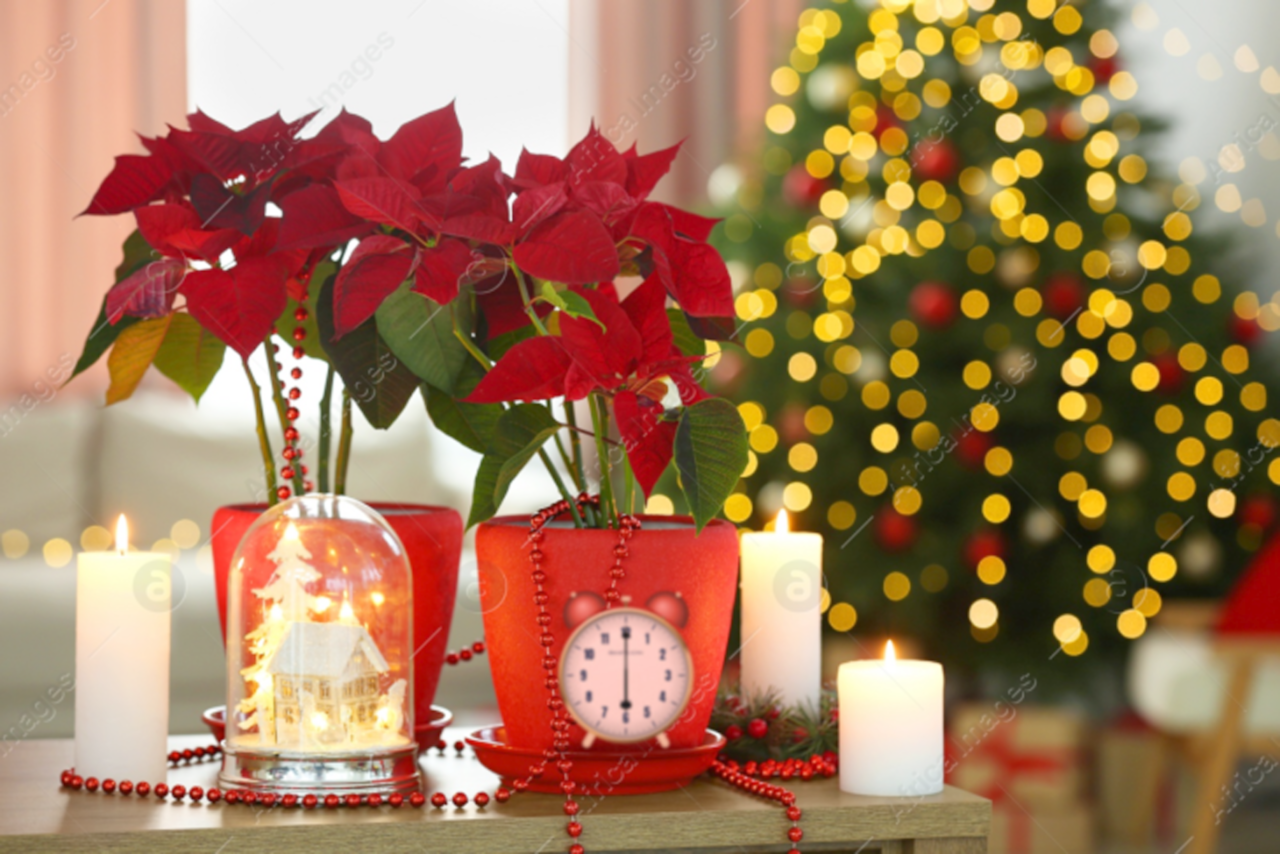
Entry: h=6 m=0
